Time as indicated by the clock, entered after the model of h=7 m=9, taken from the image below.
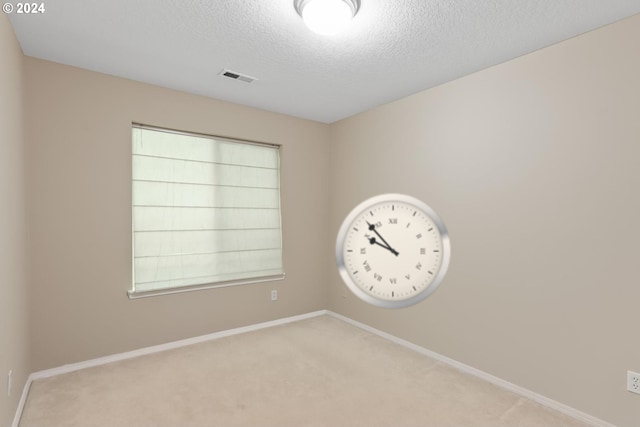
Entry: h=9 m=53
